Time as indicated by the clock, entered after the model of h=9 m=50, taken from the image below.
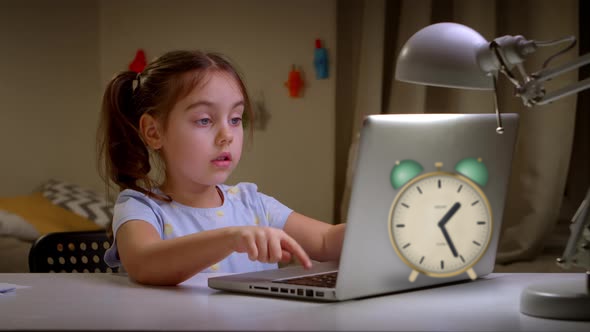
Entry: h=1 m=26
